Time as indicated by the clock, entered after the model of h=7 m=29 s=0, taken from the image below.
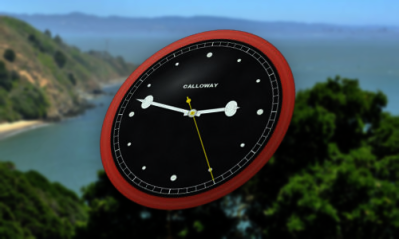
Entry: h=2 m=47 s=25
